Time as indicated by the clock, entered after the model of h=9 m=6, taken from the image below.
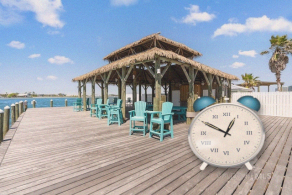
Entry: h=12 m=50
